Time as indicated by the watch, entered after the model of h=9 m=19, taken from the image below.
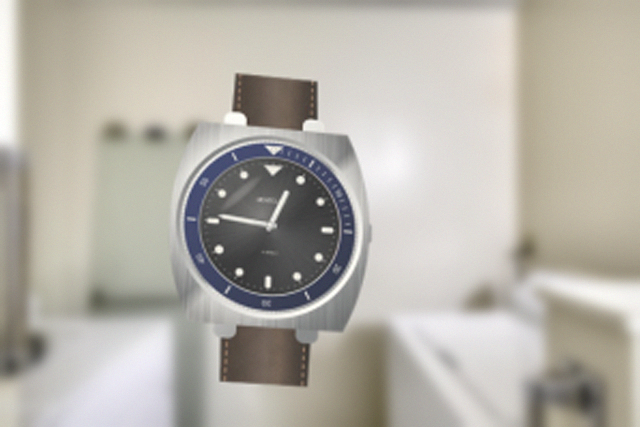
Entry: h=12 m=46
